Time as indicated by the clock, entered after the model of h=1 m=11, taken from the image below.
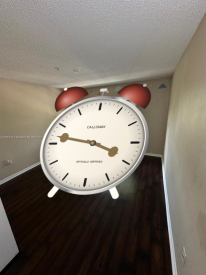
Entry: h=3 m=47
